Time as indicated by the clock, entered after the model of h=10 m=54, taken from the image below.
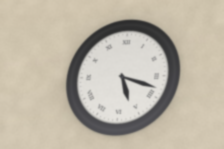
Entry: h=5 m=18
